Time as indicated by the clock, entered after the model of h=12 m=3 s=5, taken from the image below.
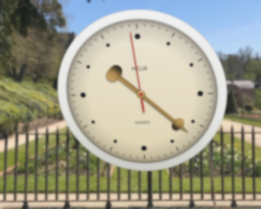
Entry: h=10 m=21 s=59
